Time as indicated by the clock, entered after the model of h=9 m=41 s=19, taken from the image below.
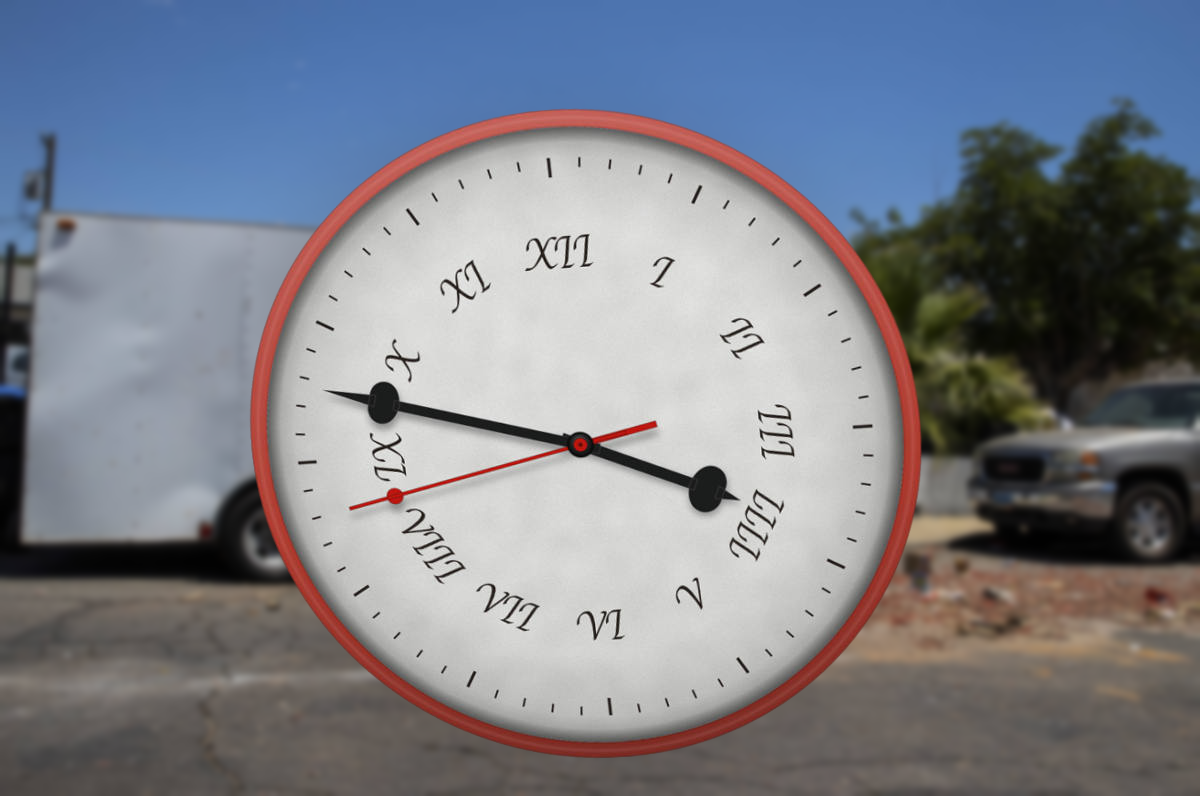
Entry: h=3 m=47 s=43
